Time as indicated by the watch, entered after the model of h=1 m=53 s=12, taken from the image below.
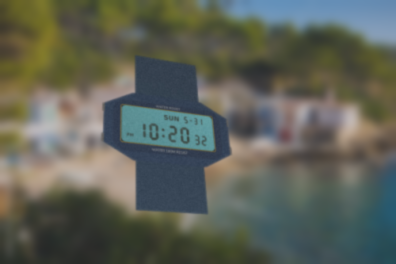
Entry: h=10 m=20 s=32
